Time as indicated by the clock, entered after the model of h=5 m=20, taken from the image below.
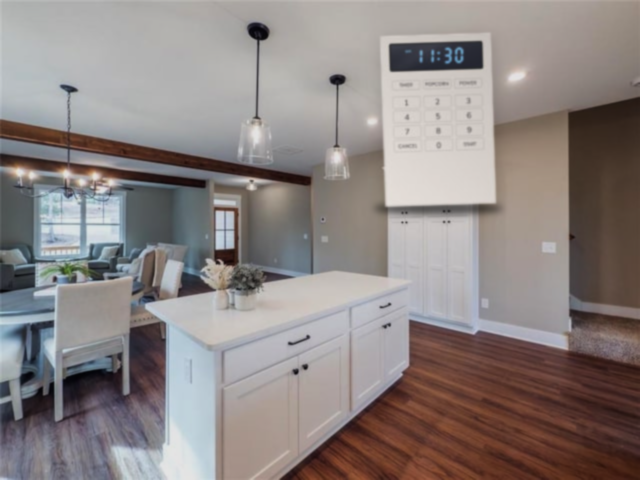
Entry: h=11 m=30
